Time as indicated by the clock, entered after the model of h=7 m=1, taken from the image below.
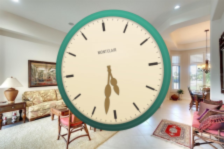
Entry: h=5 m=32
